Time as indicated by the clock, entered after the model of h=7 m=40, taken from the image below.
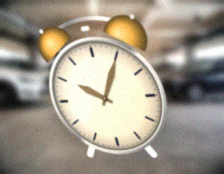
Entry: h=10 m=5
